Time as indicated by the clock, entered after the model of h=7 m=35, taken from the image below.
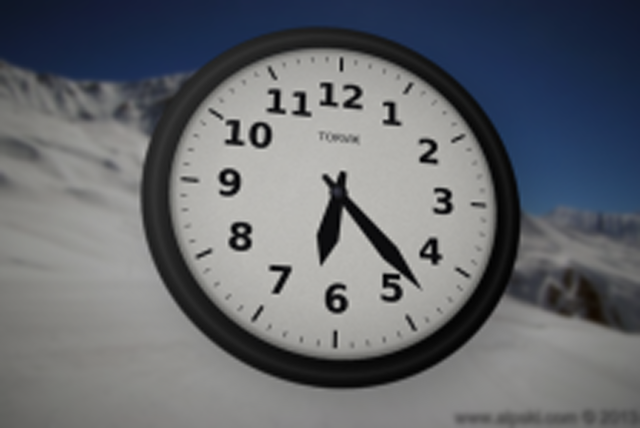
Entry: h=6 m=23
